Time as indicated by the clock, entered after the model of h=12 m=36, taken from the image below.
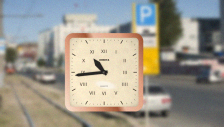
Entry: h=10 m=44
